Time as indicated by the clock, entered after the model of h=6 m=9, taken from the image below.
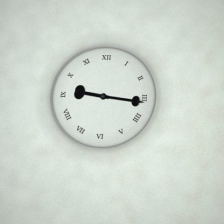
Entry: h=9 m=16
